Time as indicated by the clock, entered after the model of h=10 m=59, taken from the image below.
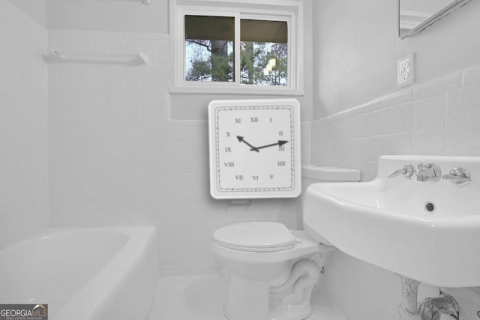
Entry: h=10 m=13
